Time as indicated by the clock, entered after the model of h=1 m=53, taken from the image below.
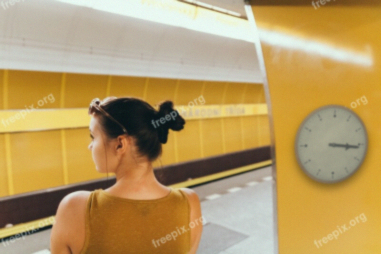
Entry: h=3 m=16
